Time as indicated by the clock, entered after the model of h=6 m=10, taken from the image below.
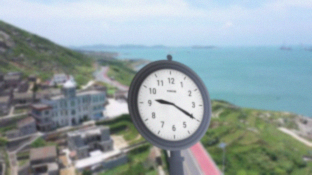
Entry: h=9 m=20
